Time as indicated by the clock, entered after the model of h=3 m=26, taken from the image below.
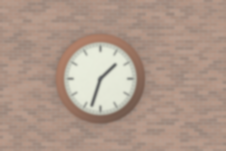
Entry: h=1 m=33
